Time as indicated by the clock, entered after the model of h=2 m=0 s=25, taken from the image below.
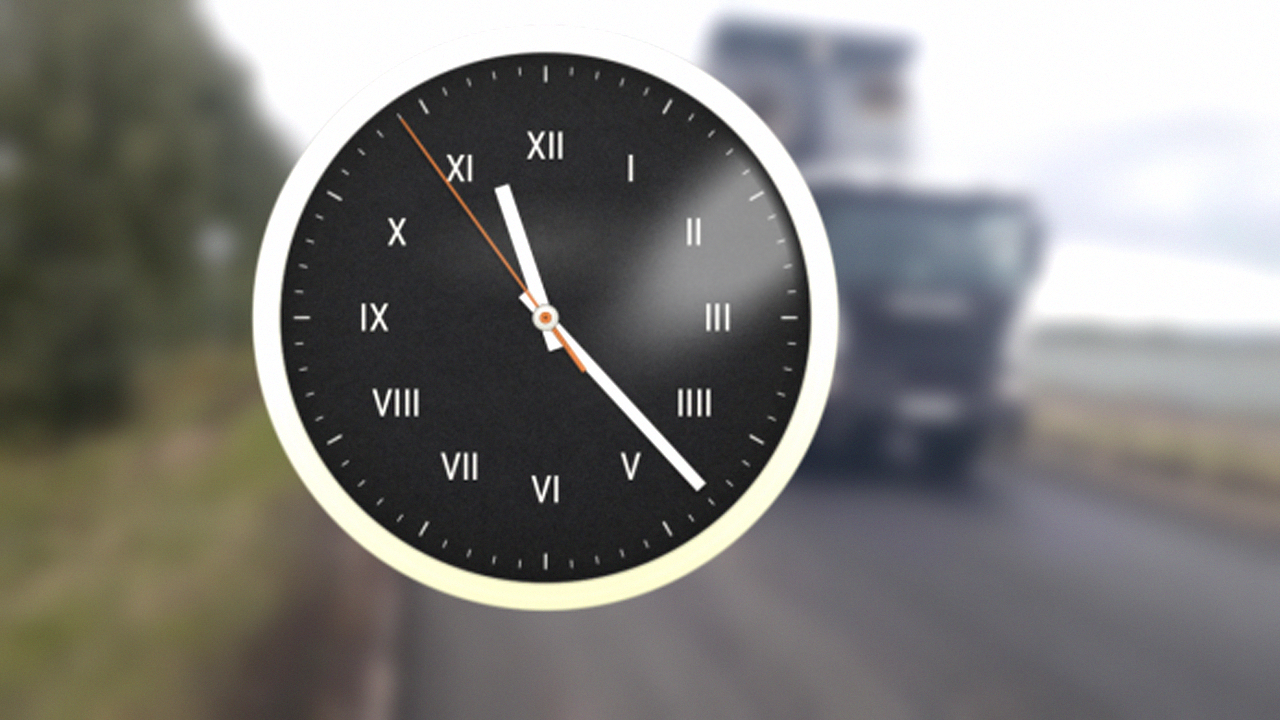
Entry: h=11 m=22 s=54
